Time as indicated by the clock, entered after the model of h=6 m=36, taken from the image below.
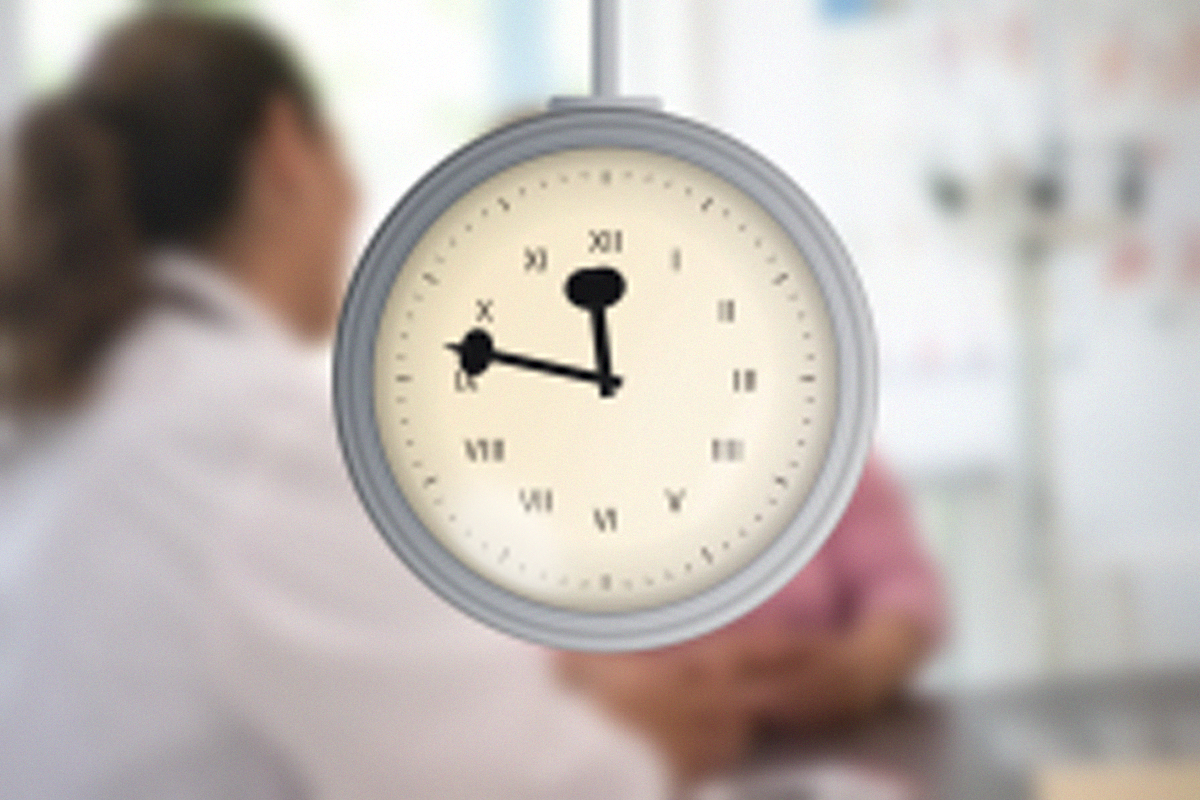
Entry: h=11 m=47
